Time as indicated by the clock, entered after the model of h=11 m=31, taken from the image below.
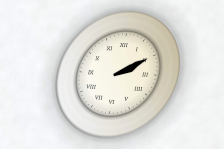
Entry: h=2 m=10
